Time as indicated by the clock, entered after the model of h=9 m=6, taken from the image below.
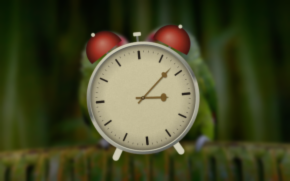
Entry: h=3 m=8
